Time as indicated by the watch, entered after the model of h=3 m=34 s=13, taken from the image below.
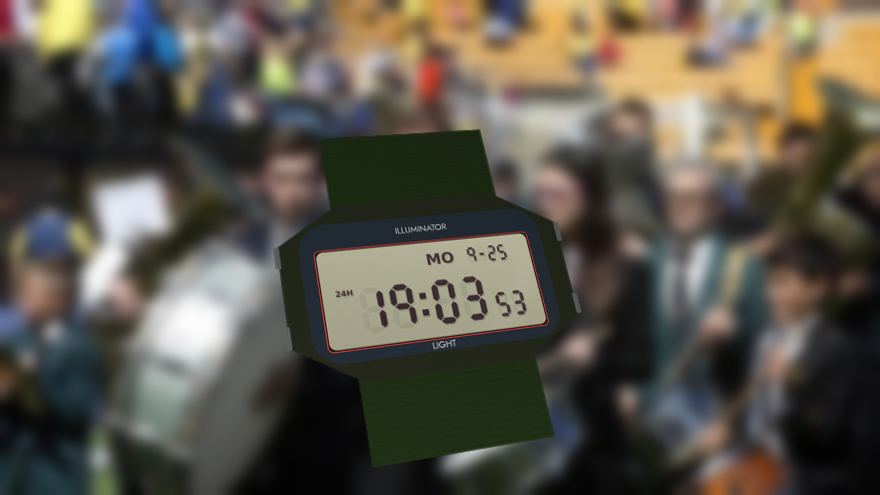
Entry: h=19 m=3 s=53
